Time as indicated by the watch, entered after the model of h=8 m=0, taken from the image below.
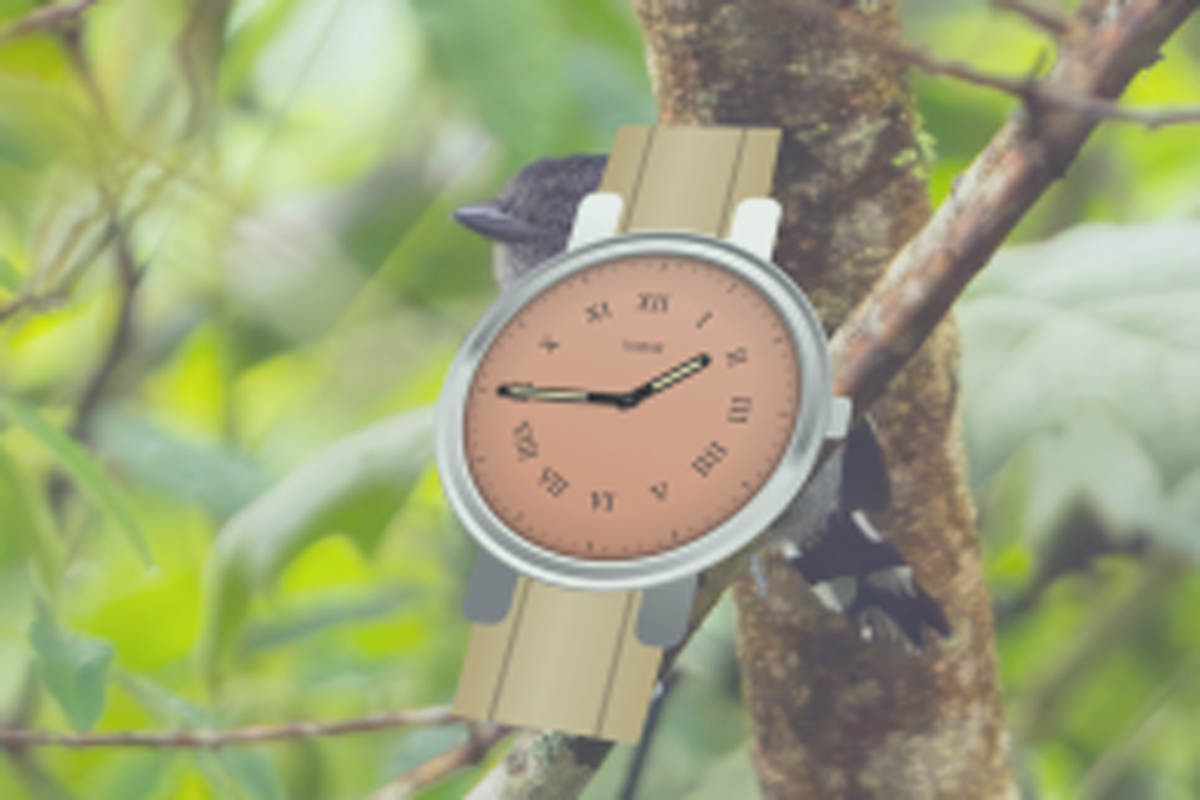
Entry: h=1 m=45
